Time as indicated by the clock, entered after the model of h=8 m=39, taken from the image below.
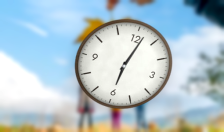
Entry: h=6 m=2
